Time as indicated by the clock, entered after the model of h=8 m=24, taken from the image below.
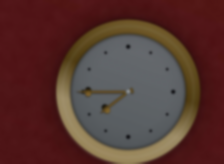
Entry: h=7 m=45
